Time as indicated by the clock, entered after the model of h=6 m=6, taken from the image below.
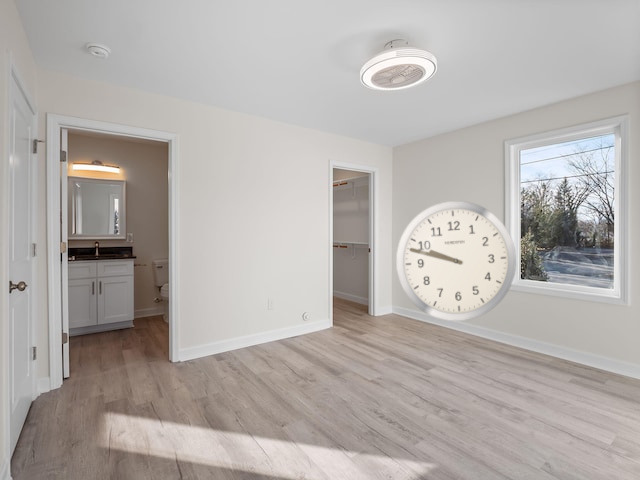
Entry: h=9 m=48
